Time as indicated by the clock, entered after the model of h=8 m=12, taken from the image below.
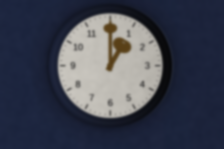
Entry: h=1 m=0
